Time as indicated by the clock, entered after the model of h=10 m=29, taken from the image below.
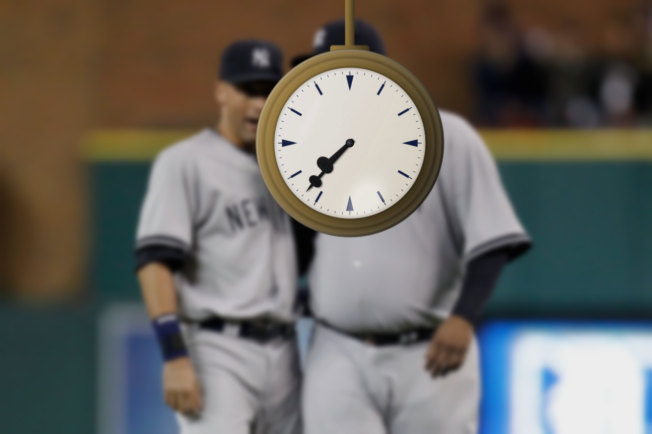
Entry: h=7 m=37
